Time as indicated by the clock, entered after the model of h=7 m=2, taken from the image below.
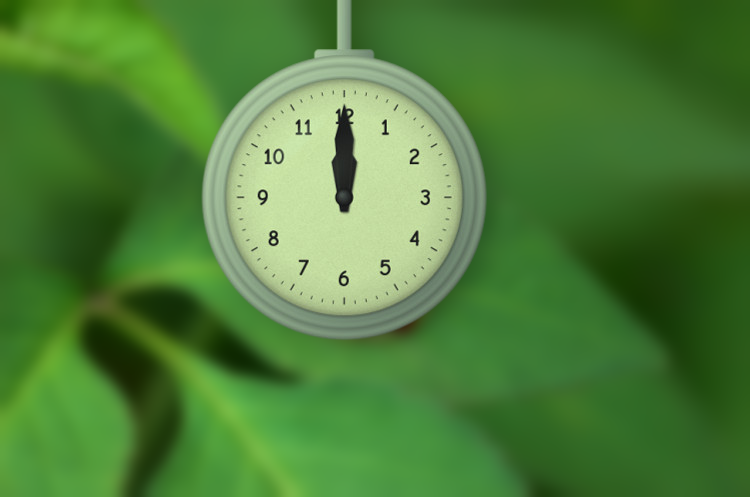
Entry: h=12 m=0
